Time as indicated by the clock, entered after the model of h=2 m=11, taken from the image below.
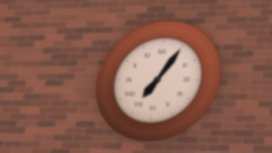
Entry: h=7 m=5
